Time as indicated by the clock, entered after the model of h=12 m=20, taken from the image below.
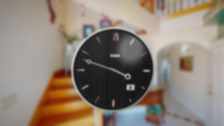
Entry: h=3 m=48
